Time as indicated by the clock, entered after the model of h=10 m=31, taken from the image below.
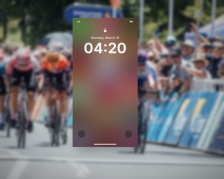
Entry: h=4 m=20
